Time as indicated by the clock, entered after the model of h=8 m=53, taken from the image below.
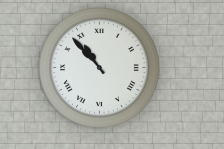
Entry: h=10 m=53
